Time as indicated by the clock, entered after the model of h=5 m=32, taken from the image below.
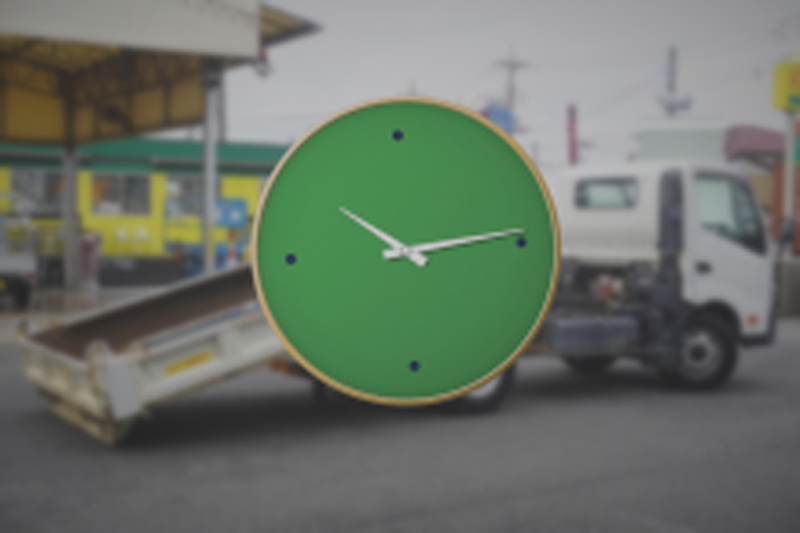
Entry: h=10 m=14
